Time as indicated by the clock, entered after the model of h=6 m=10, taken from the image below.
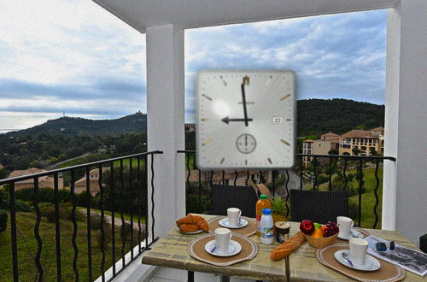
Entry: h=8 m=59
